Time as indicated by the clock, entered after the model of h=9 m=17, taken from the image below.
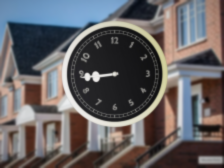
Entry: h=8 m=44
